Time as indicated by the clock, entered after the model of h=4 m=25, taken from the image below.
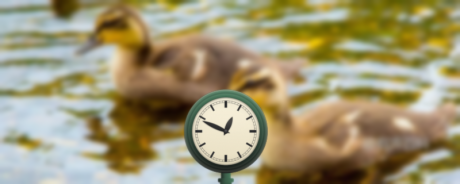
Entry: h=12 m=49
